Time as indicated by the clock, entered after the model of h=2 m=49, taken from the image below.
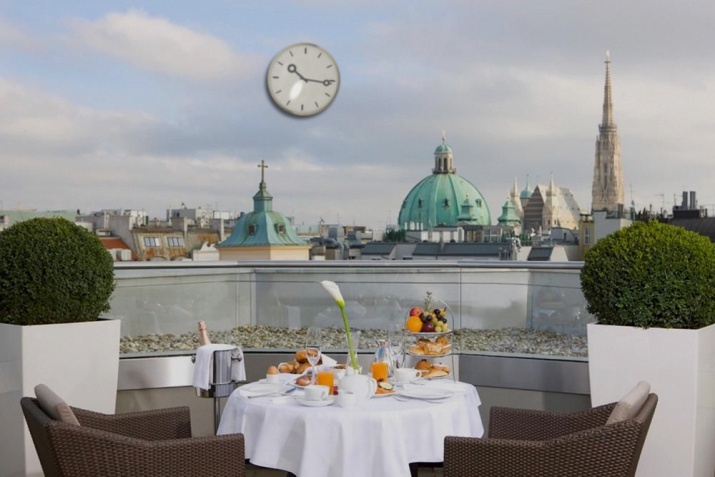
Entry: h=10 m=16
